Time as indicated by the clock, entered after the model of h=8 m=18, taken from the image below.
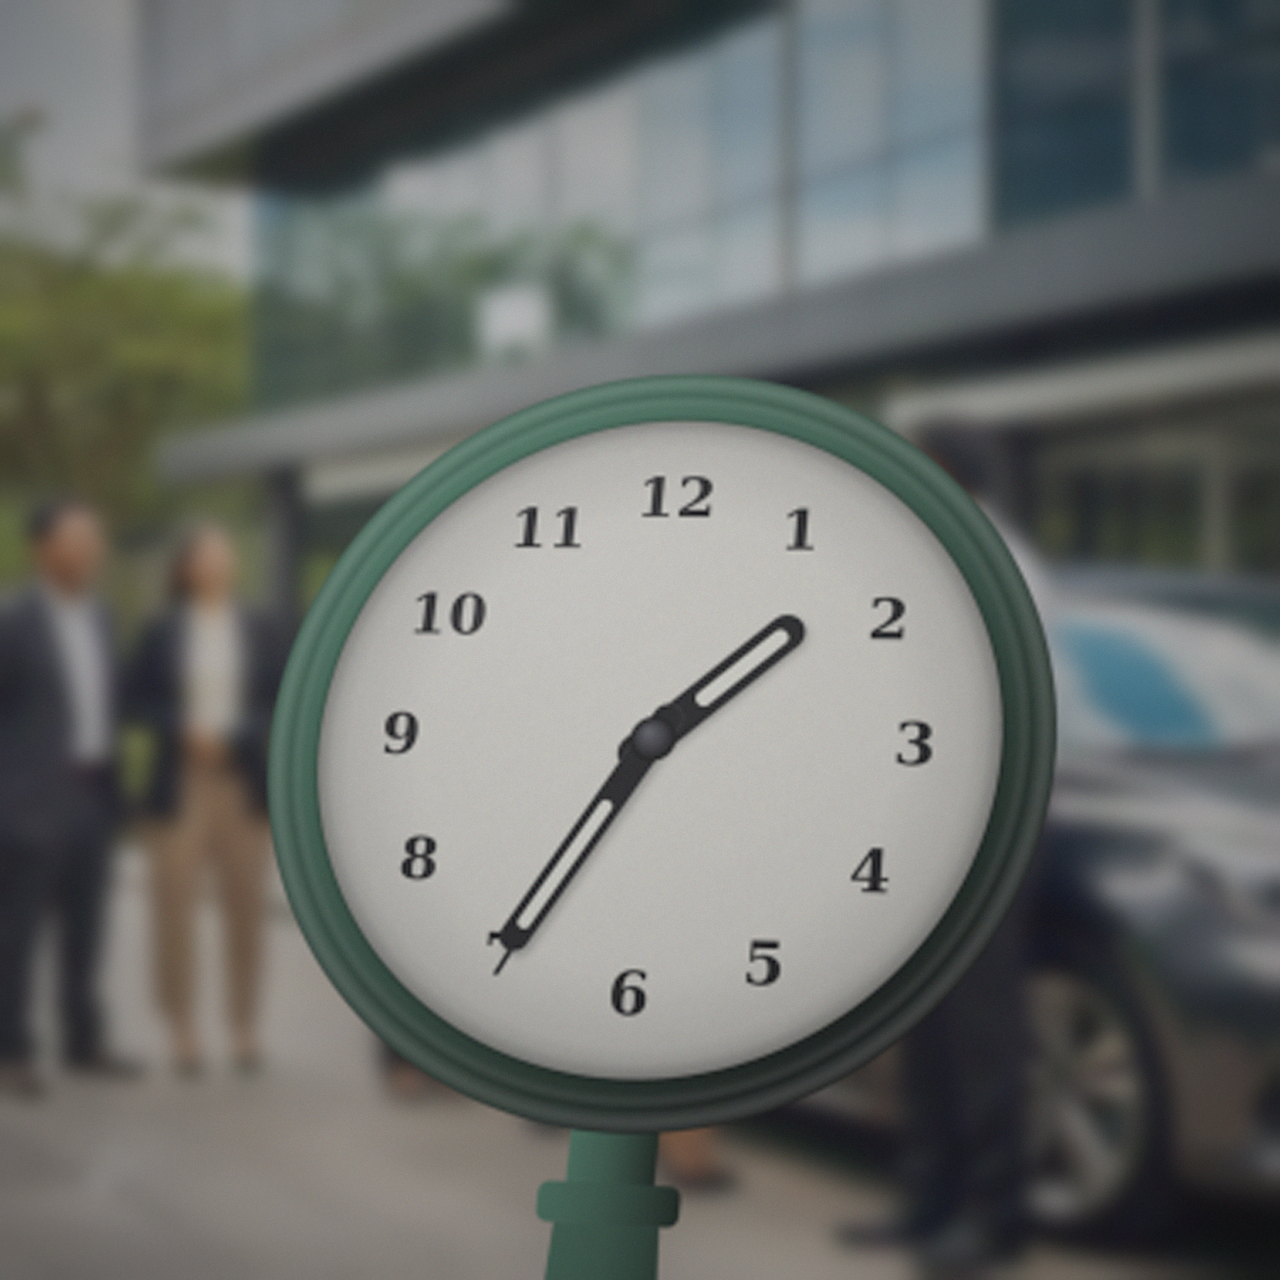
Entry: h=1 m=35
